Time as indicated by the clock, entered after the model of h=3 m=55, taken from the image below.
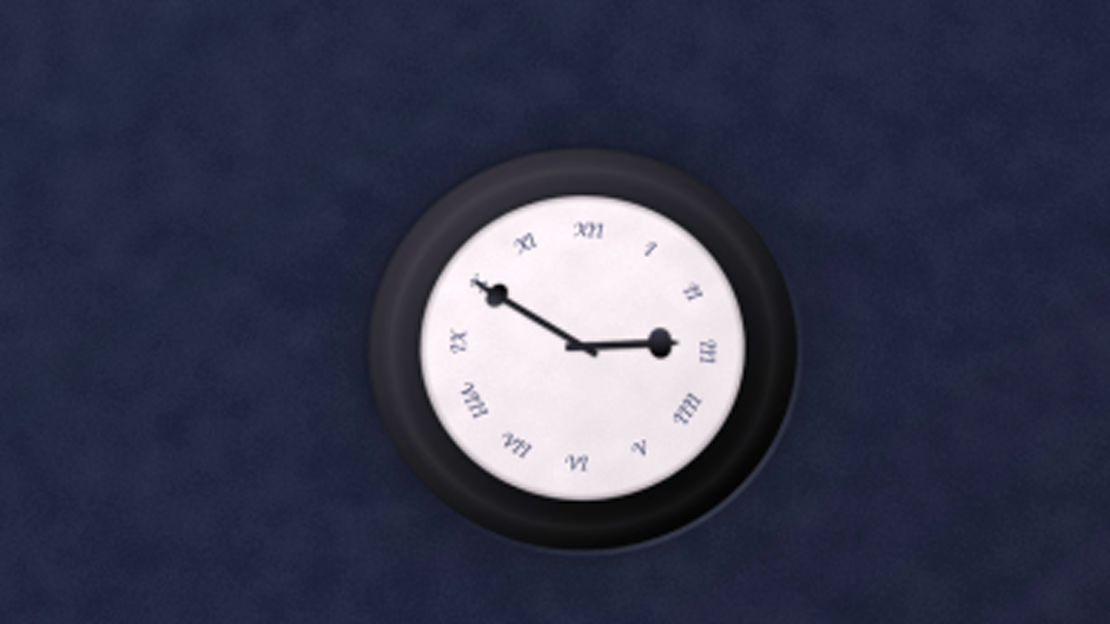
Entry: h=2 m=50
